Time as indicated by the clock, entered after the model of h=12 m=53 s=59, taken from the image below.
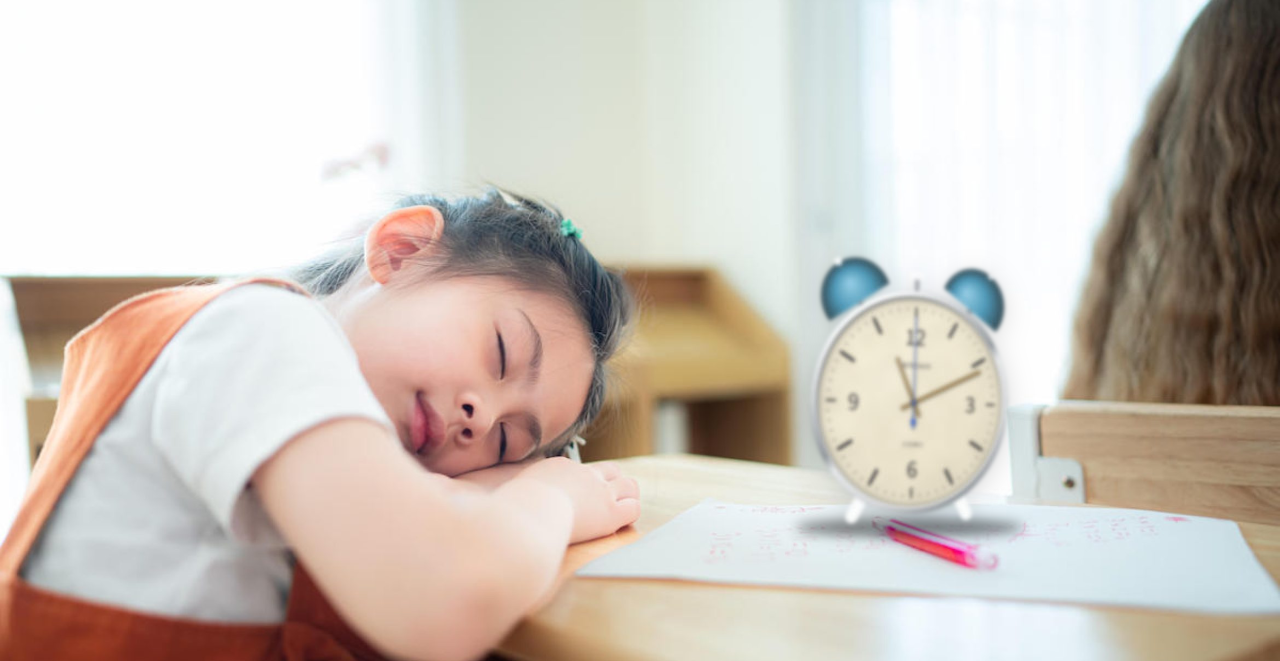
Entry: h=11 m=11 s=0
